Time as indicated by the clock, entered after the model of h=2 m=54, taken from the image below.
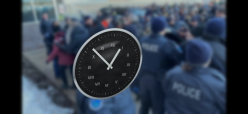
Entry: h=12 m=52
